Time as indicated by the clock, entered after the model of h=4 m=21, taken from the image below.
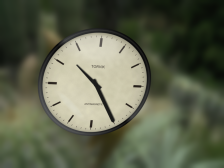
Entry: h=10 m=25
